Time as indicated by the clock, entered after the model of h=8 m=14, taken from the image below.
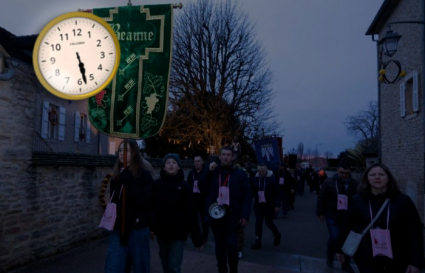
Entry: h=5 m=28
